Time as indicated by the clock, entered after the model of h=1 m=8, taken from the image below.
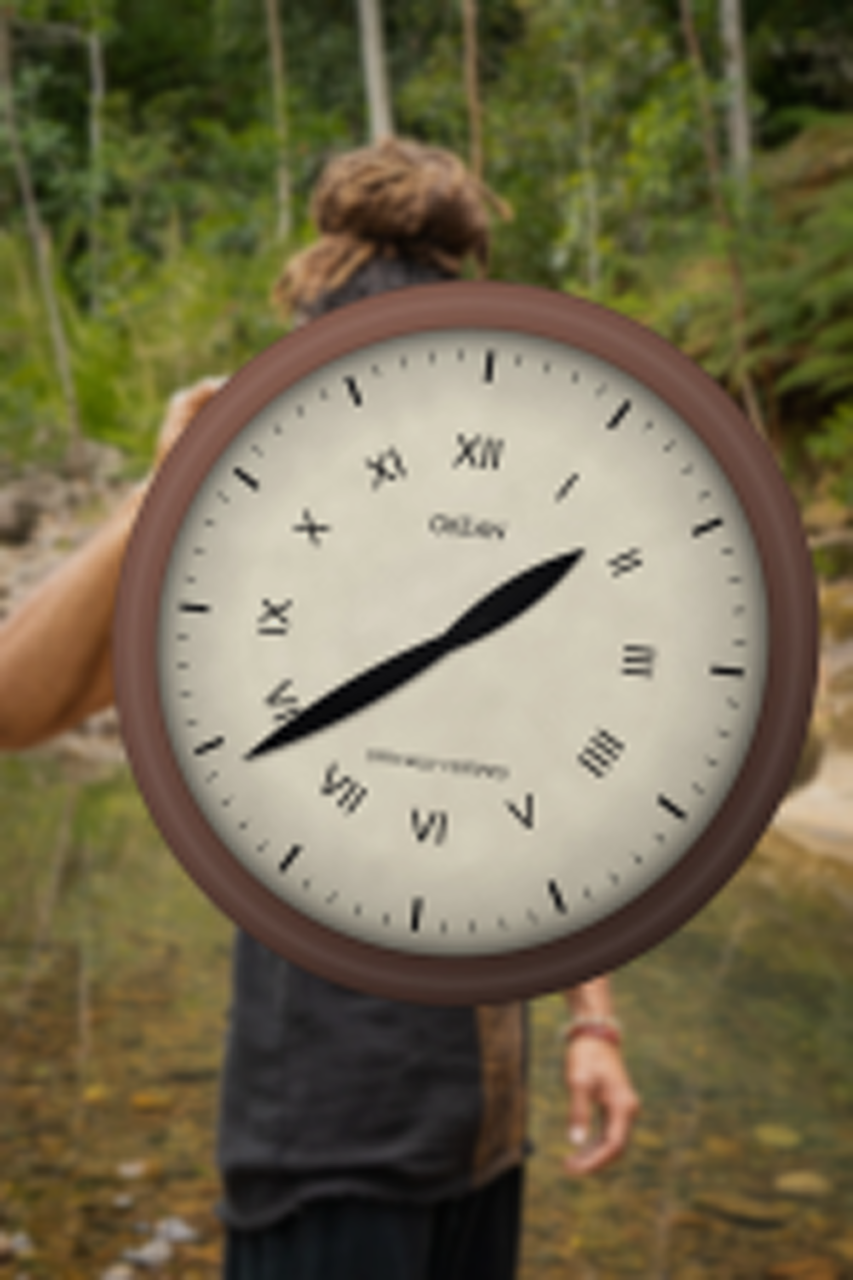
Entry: h=1 m=39
